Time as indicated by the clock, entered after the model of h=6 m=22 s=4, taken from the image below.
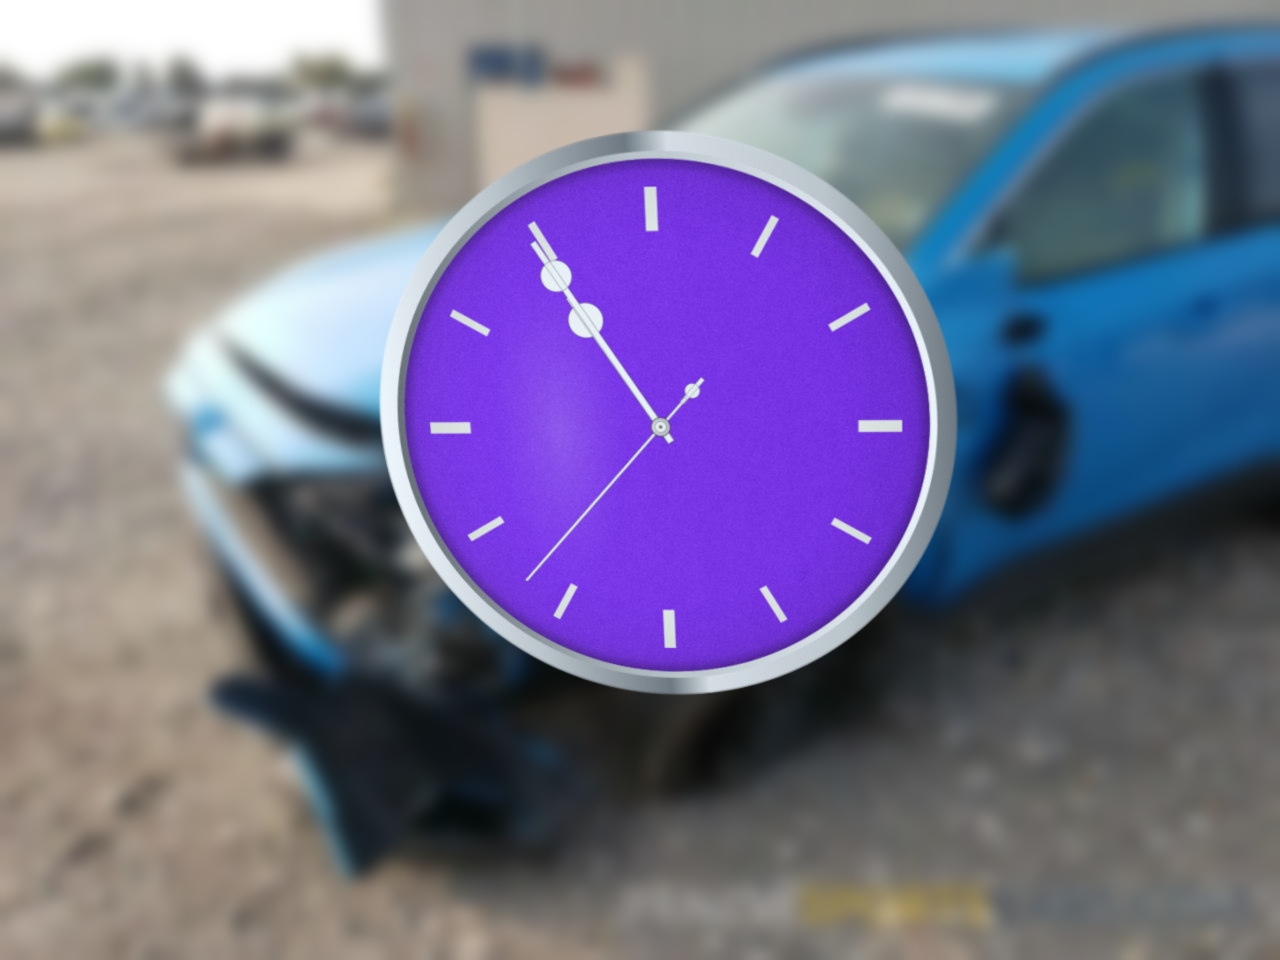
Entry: h=10 m=54 s=37
